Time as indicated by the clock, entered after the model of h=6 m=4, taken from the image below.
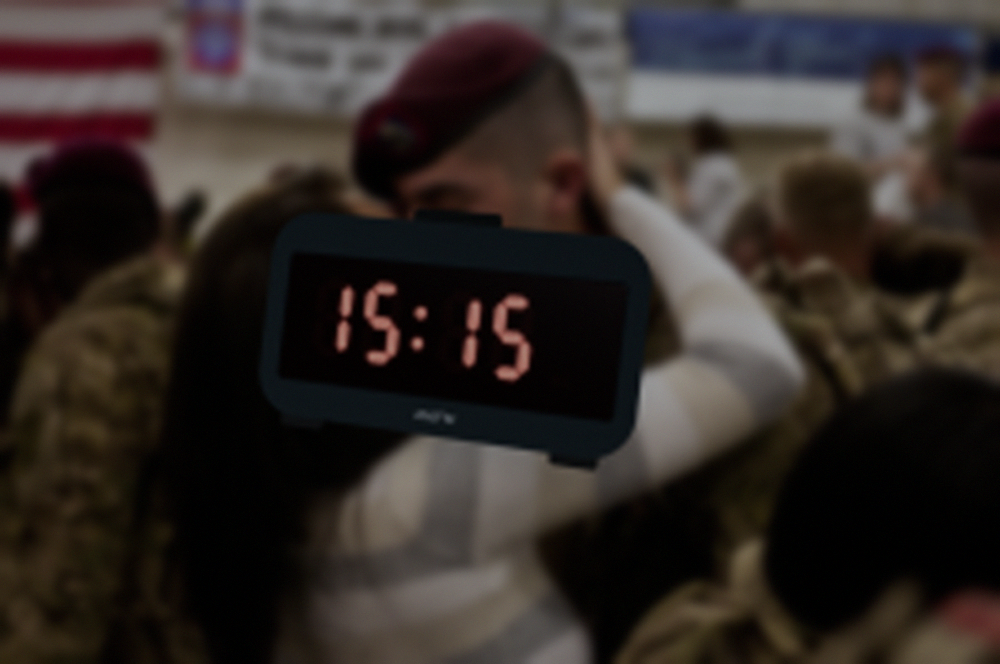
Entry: h=15 m=15
